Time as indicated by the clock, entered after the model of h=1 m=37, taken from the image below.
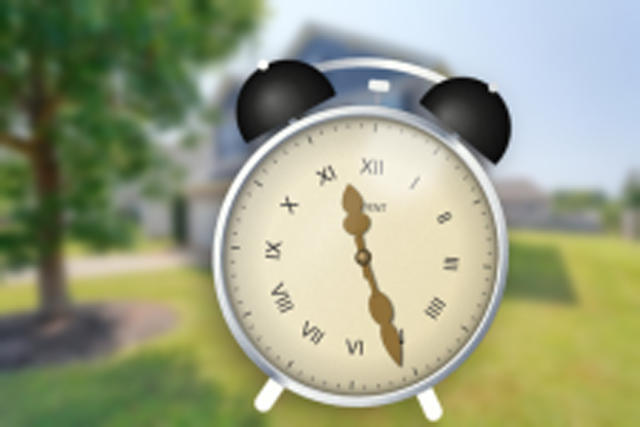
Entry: h=11 m=26
